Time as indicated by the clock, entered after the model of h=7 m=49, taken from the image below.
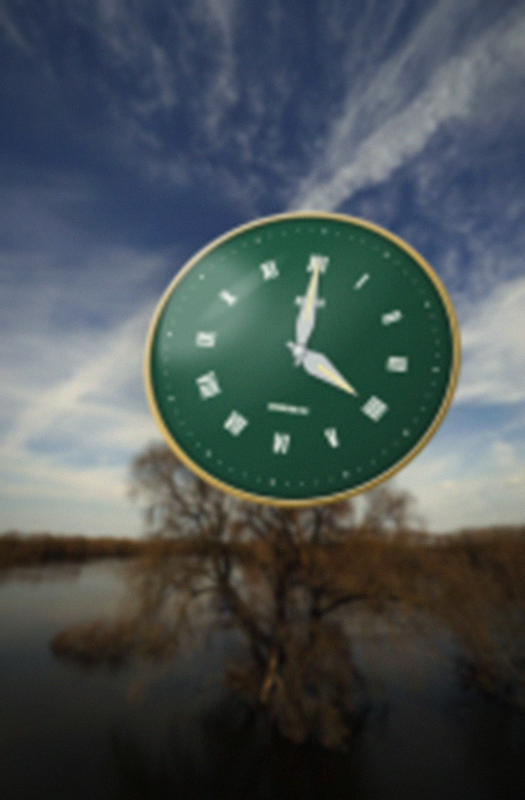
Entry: h=4 m=0
